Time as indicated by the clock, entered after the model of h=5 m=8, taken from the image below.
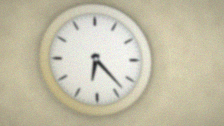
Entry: h=6 m=23
